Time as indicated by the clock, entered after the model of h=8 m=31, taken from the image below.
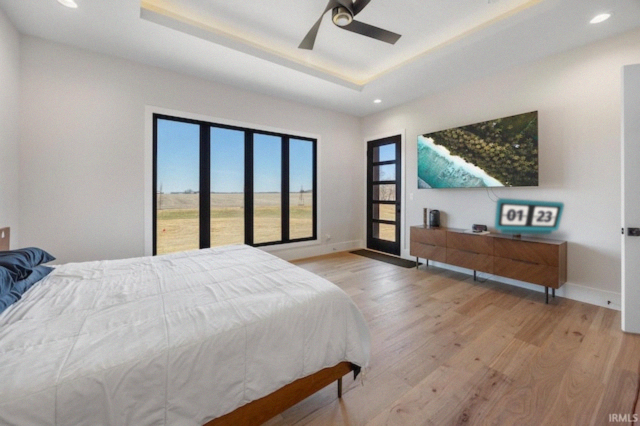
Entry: h=1 m=23
